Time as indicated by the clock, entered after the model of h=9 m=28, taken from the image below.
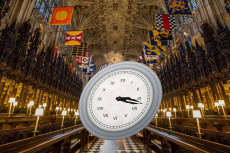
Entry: h=3 m=17
